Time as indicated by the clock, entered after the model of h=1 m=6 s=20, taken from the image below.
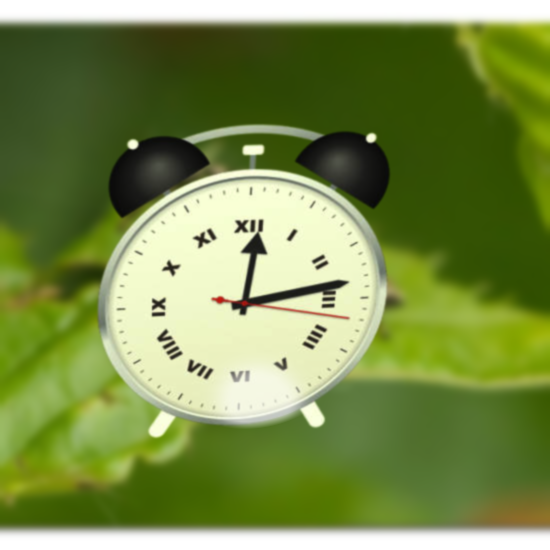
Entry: h=12 m=13 s=17
